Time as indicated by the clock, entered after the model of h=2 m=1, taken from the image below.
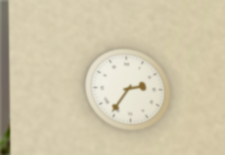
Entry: h=2 m=36
